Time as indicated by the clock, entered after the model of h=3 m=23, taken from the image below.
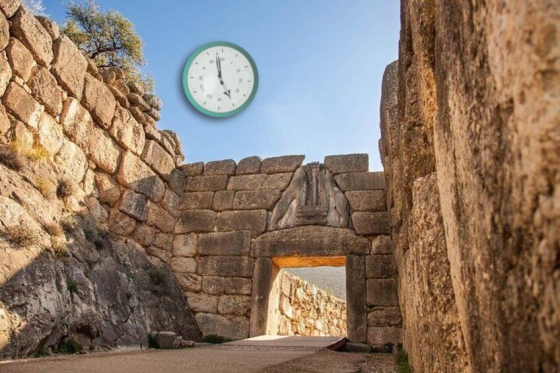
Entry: h=4 m=58
